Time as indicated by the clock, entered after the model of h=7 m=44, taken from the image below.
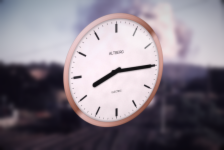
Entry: h=8 m=15
